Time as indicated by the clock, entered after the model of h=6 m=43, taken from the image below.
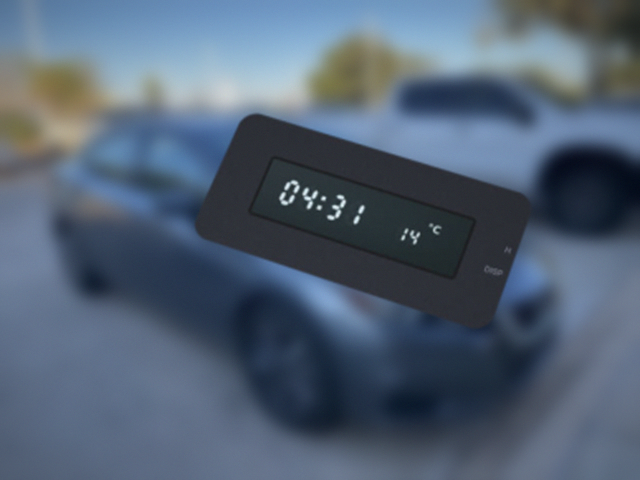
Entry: h=4 m=31
